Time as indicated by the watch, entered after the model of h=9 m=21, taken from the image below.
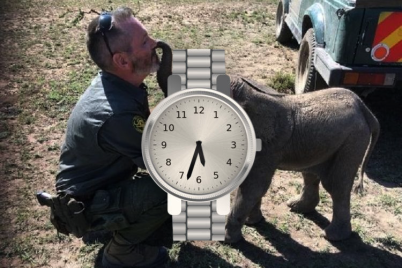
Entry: h=5 m=33
